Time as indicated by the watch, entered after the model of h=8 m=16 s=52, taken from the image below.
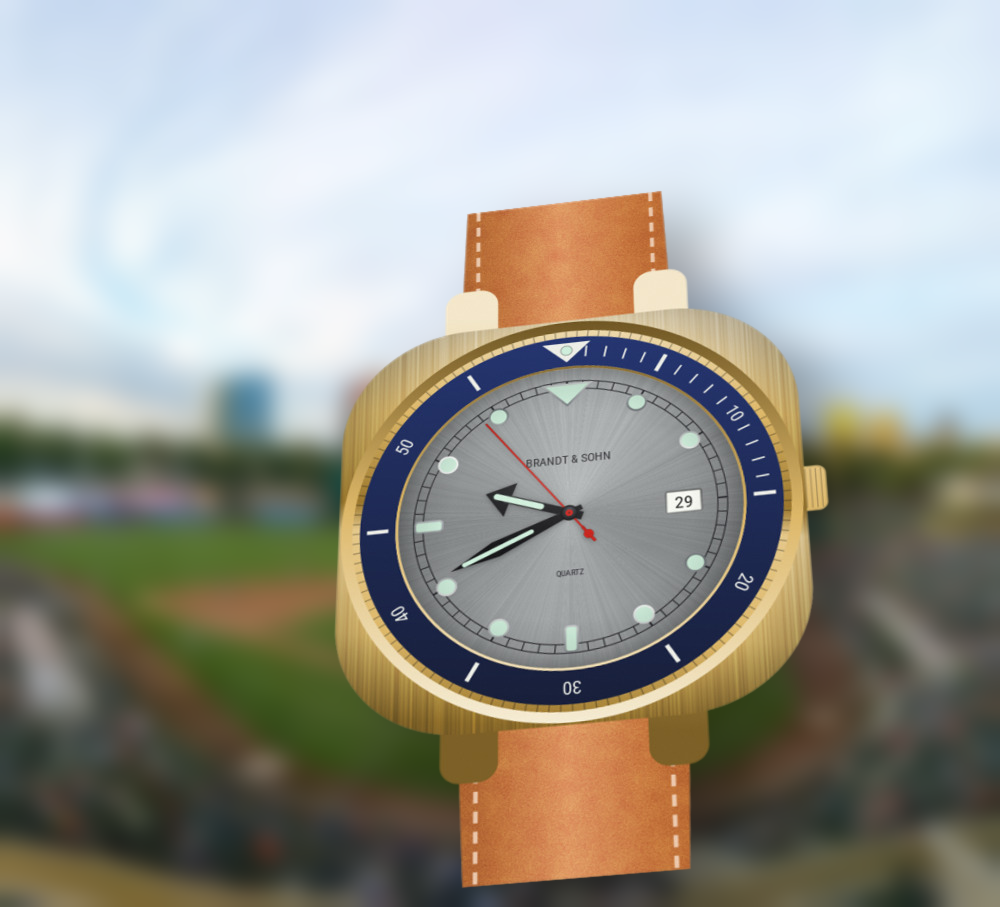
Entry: h=9 m=40 s=54
